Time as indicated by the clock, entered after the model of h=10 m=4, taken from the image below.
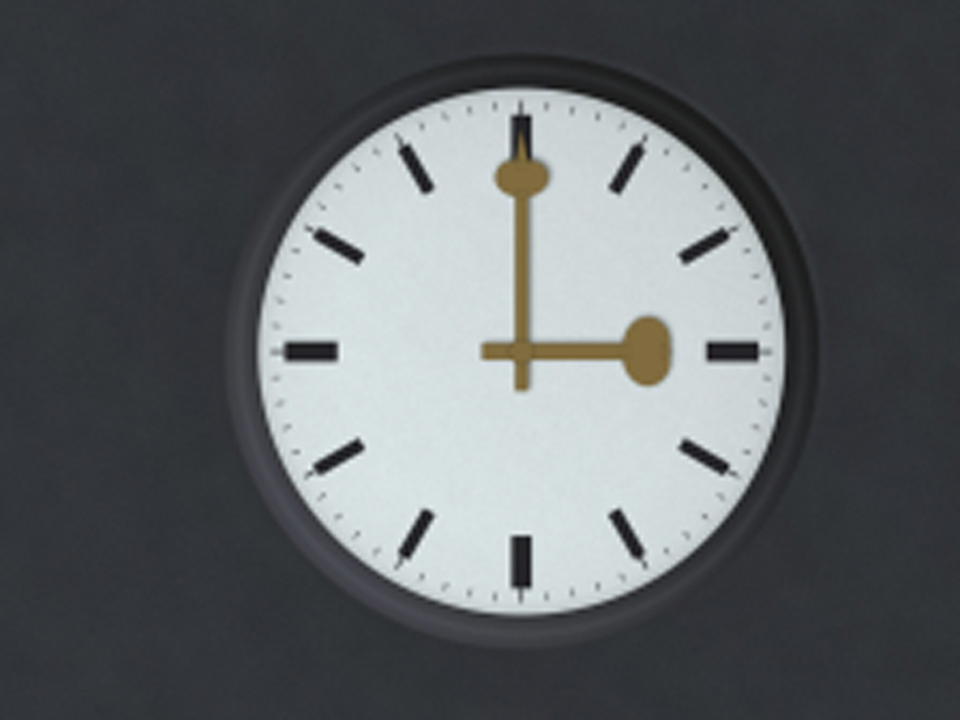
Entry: h=3 m=0
